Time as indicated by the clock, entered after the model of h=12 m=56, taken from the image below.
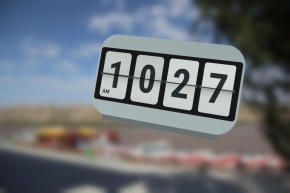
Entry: h=10 m=27
